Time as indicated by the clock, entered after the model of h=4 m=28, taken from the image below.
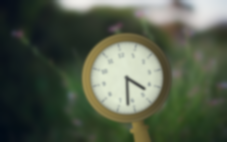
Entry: h=4 m=32
